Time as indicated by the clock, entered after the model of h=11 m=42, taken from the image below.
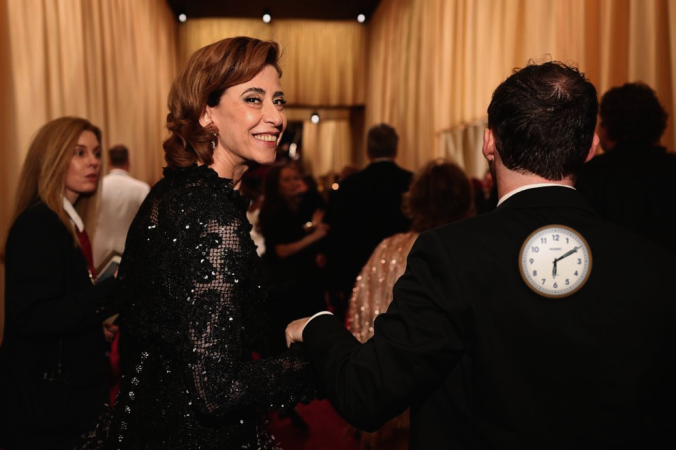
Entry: h=6 m=10
